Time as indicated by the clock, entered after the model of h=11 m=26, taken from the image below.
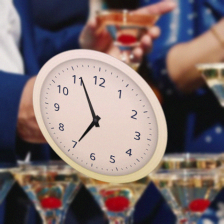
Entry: h=6 m=56
